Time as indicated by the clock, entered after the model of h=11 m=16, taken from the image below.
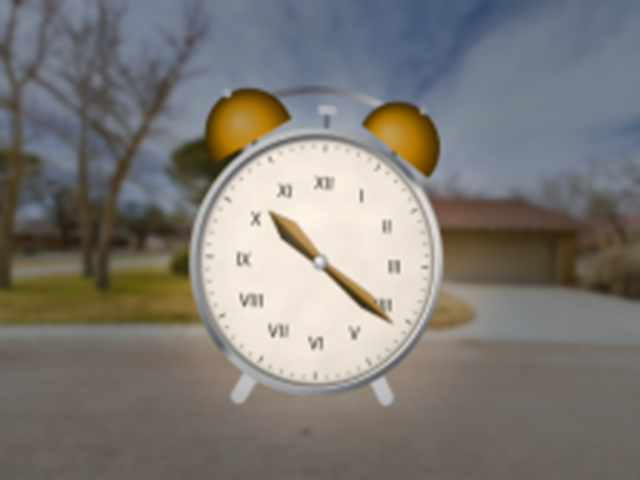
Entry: h=10 m=21
